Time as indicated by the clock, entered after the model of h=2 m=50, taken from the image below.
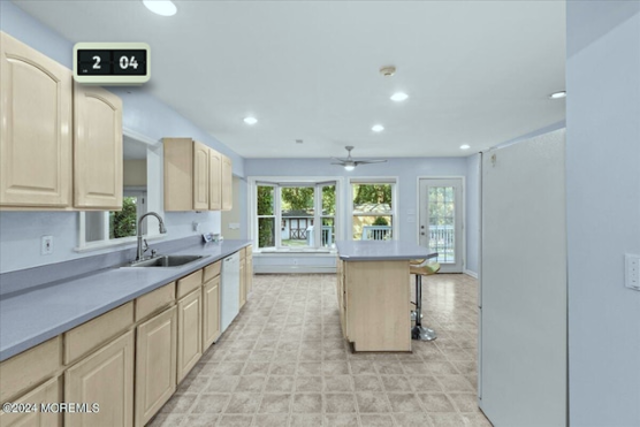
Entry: h=2 m=4
